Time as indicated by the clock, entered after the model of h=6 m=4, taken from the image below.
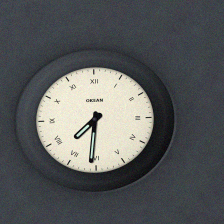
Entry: h=7 m=31
